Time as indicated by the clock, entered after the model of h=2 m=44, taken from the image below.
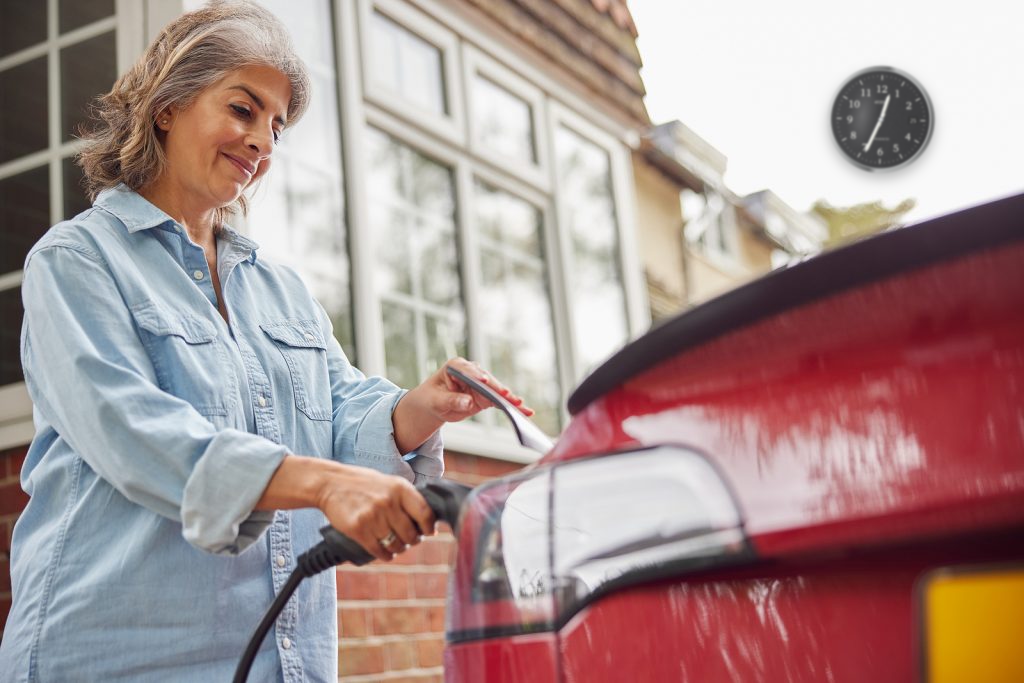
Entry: h=12 m=34
